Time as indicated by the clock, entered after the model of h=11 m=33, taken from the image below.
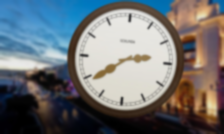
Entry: h=2 m=39
